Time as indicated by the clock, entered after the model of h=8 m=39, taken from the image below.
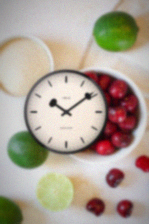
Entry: h=10 m=9
